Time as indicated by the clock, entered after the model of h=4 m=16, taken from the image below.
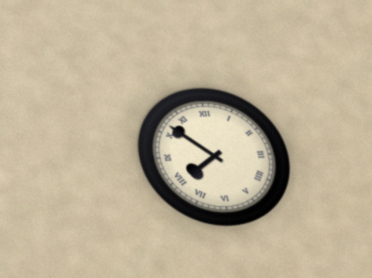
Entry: h=7 m=52
